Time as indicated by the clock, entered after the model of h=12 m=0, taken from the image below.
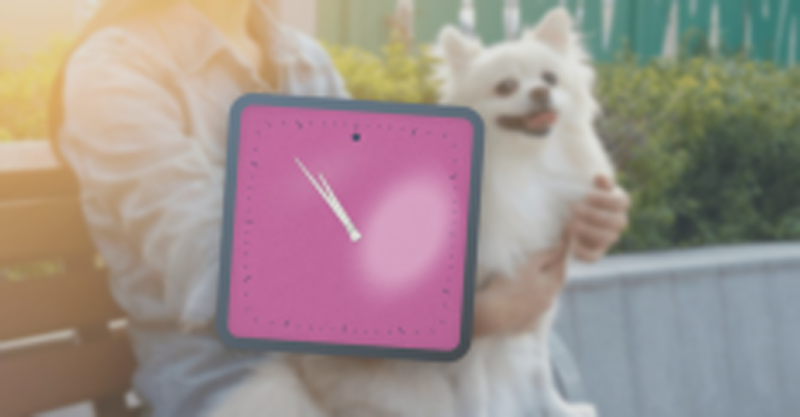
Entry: h=10 m=53
